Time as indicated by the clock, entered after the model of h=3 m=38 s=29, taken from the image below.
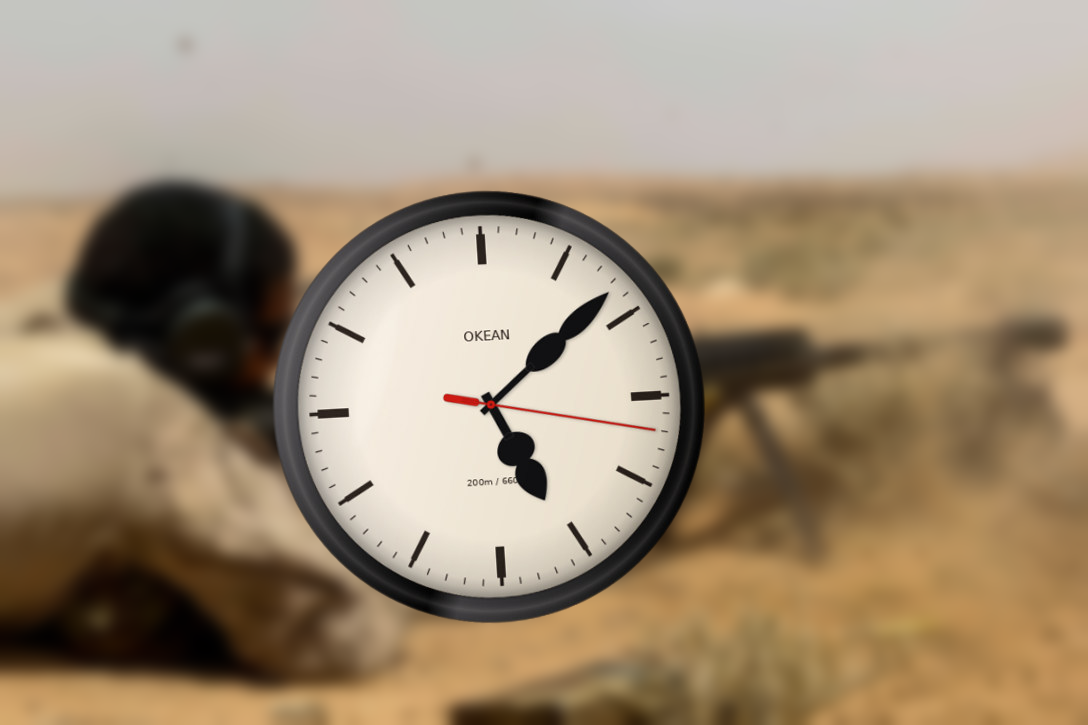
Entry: h=5 m=8 s=17
